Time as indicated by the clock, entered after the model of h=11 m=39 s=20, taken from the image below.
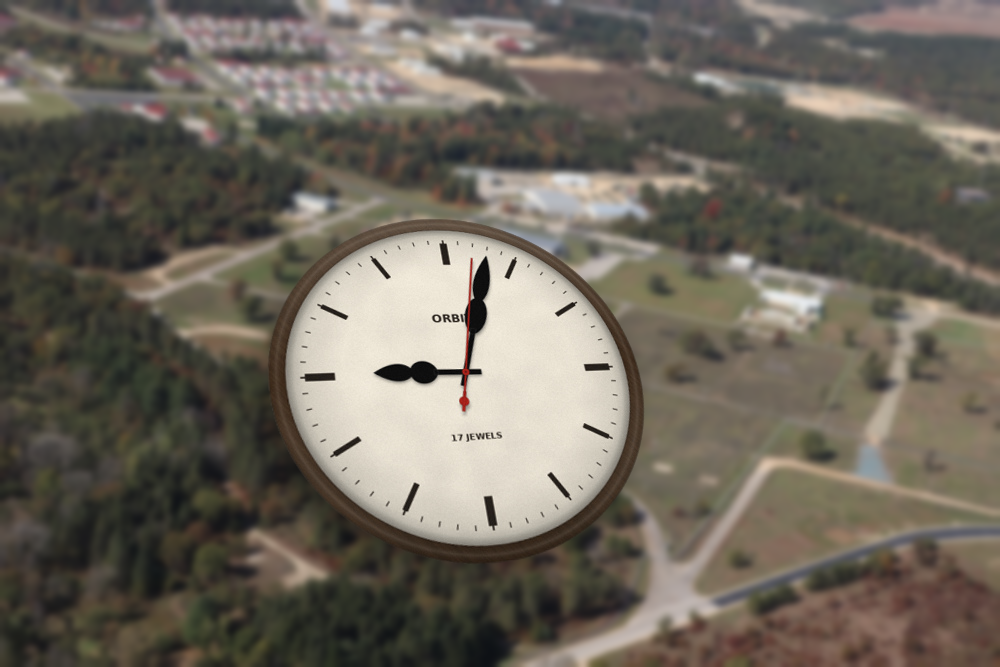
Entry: h=9 m=3 s=2
